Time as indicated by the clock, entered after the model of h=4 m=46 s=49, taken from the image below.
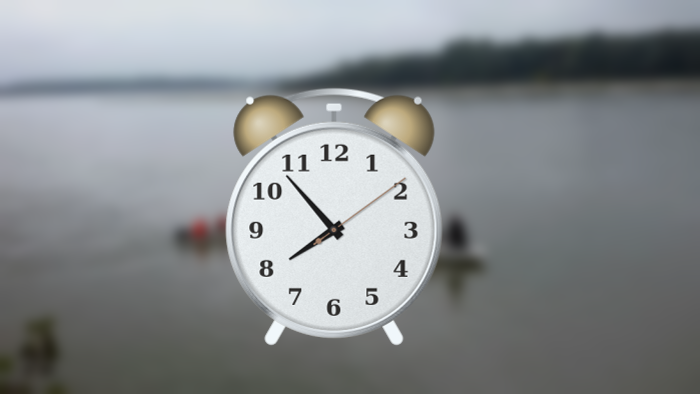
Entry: h=7 m=53 s=9
